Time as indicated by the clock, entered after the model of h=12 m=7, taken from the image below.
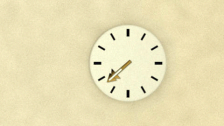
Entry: h=7 m=38
